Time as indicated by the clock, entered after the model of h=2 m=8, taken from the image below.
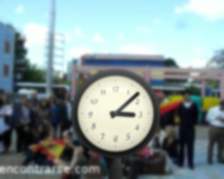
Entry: h=3 m=8
